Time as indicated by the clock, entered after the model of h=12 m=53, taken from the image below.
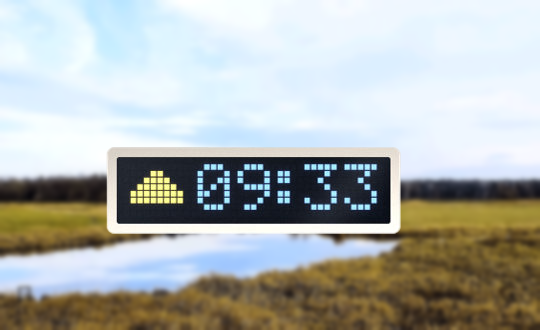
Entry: h=9 m=33
